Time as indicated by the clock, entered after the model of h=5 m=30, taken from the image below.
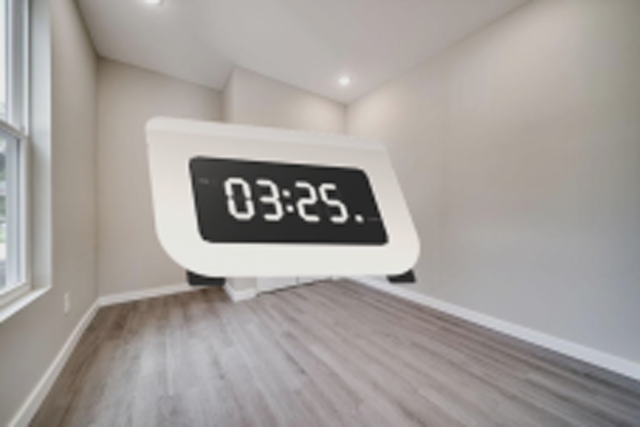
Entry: h=3 m=25
